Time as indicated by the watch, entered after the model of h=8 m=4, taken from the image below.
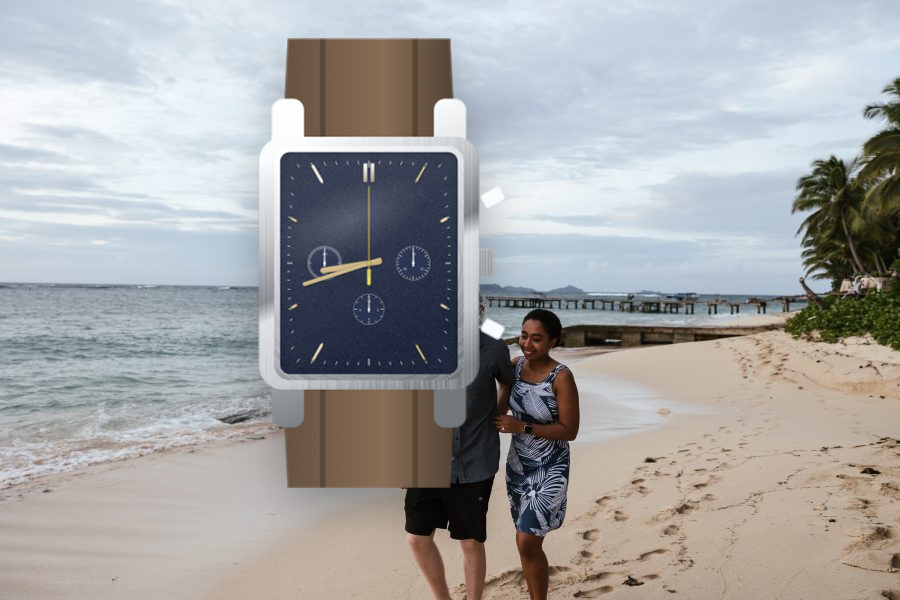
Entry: h=8 m=42
